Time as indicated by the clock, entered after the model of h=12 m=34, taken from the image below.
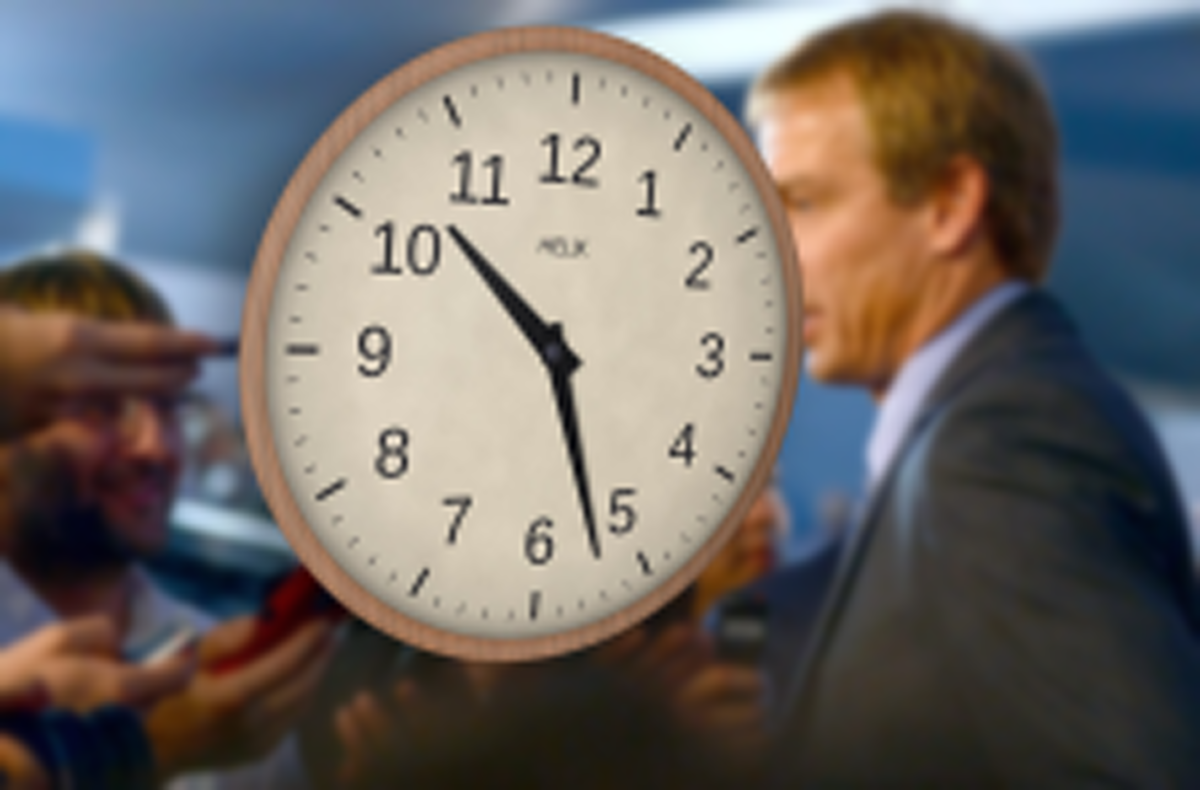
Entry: h=10 m=27
